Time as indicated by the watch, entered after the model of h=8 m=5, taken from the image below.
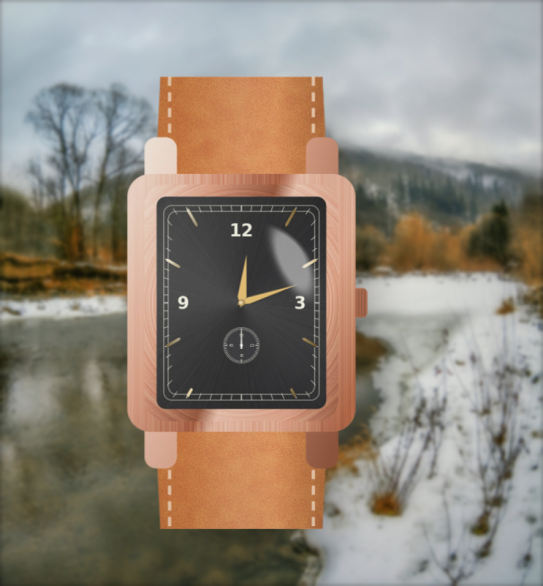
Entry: h=12 m=12
